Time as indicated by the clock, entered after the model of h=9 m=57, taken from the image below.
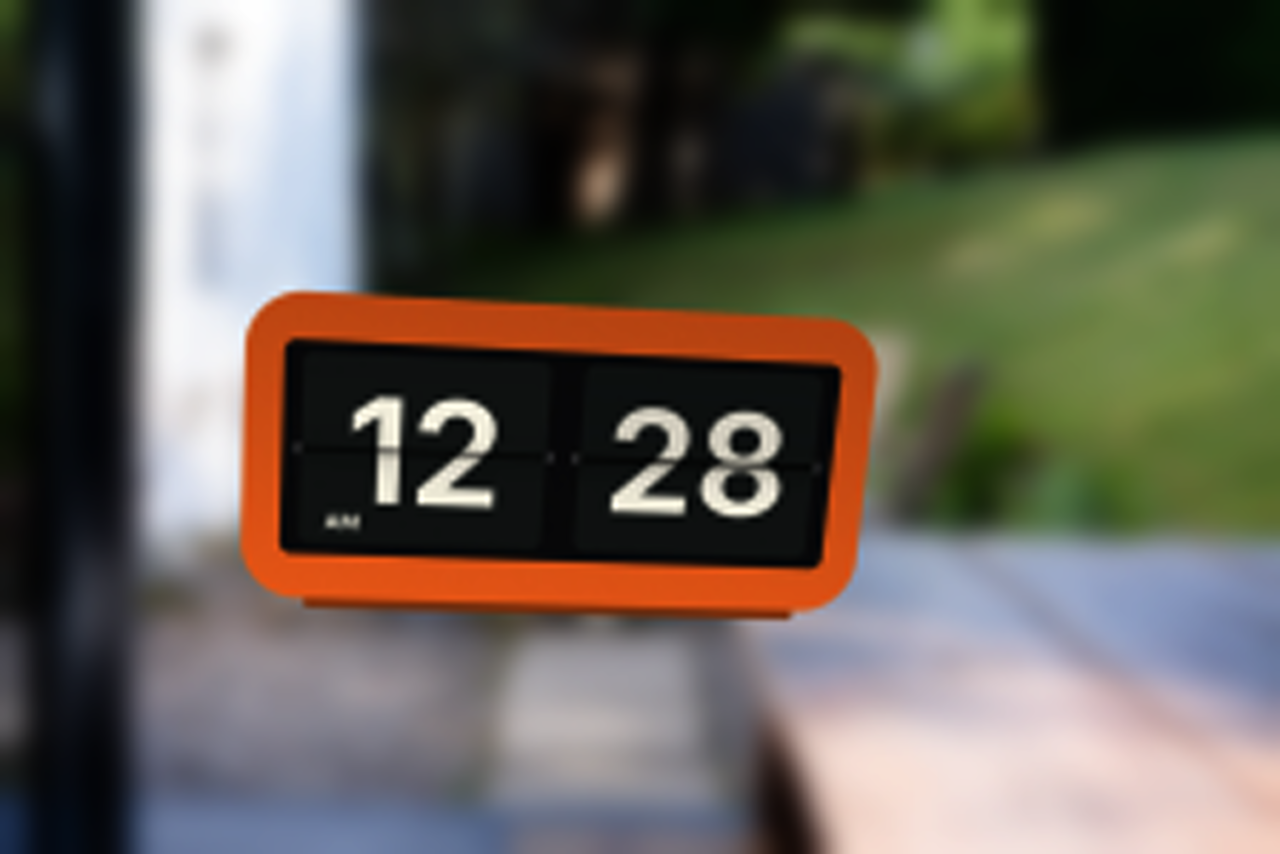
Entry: h=12 m=28
